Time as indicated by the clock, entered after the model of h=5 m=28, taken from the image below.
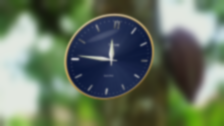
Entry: h=11 m=46
